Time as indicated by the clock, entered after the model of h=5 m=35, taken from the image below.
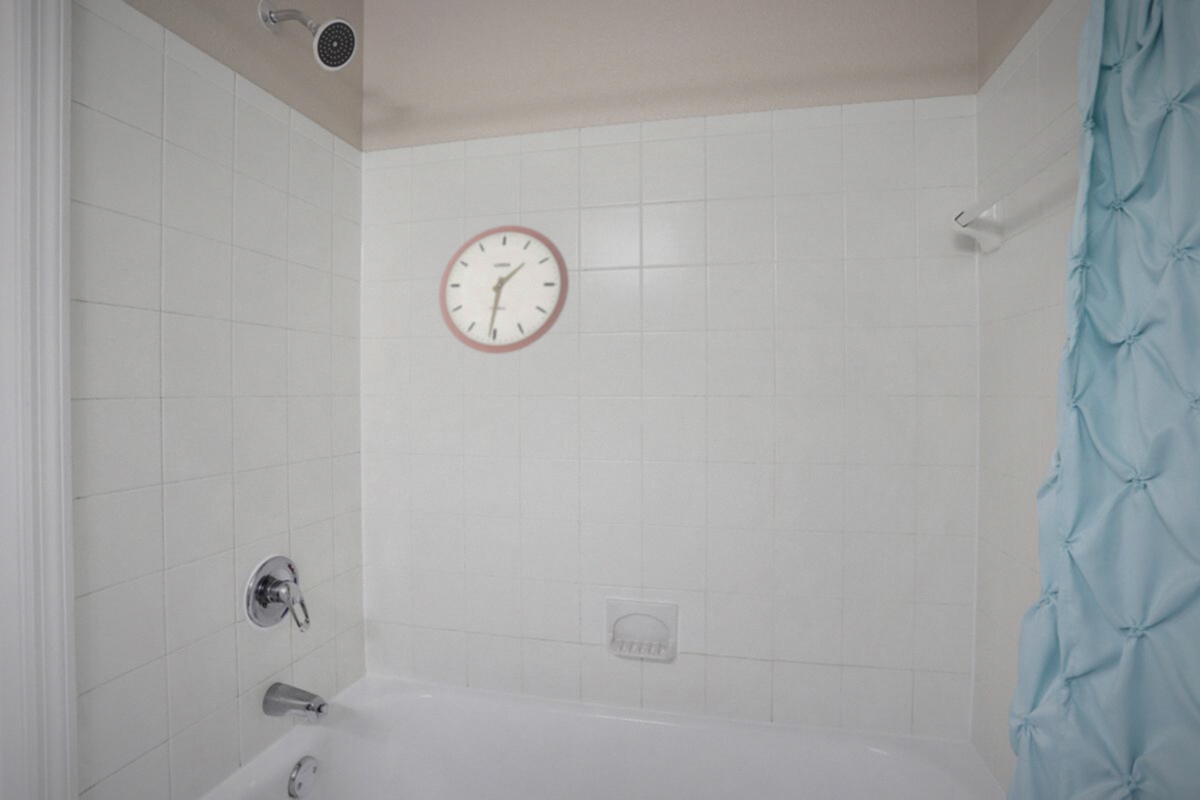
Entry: h=1 m=31
